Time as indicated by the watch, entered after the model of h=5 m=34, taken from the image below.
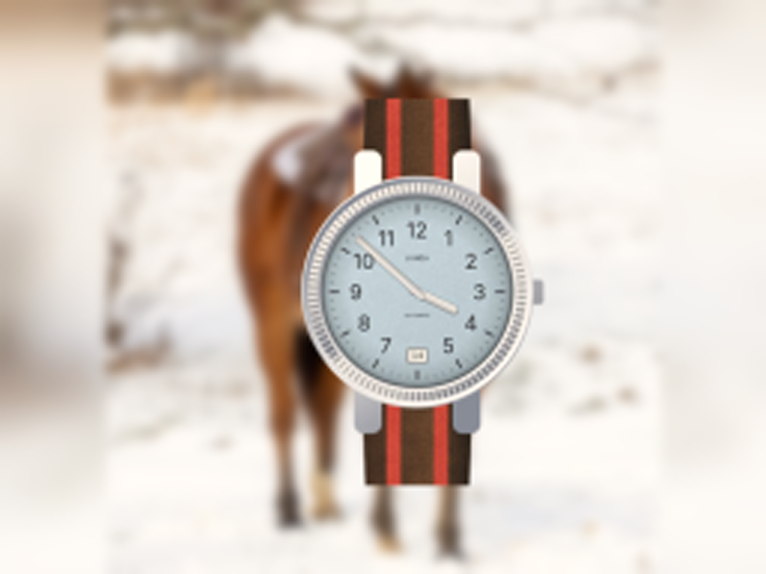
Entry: h=3 m=52
